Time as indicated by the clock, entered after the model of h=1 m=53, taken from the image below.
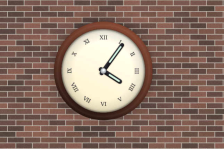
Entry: h=4 m=6
